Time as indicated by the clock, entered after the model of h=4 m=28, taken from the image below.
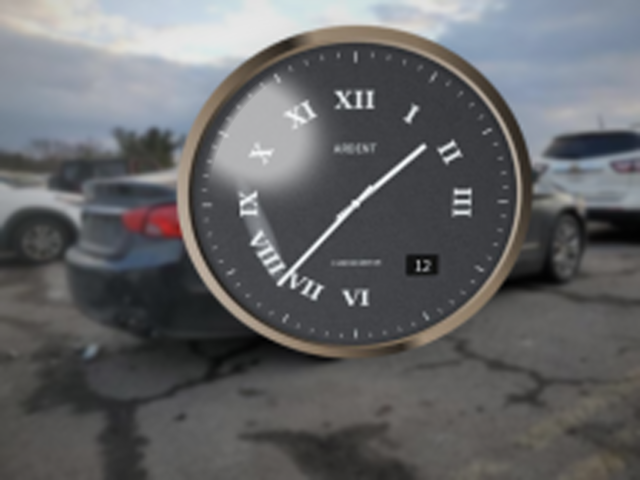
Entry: h=1 m=37
